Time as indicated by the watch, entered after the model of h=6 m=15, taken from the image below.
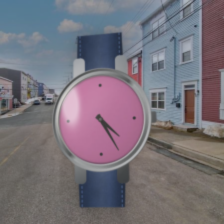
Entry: h=4 m=25
